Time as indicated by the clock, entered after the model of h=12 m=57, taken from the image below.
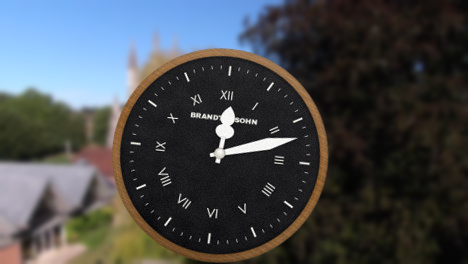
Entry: h=12 m=12
